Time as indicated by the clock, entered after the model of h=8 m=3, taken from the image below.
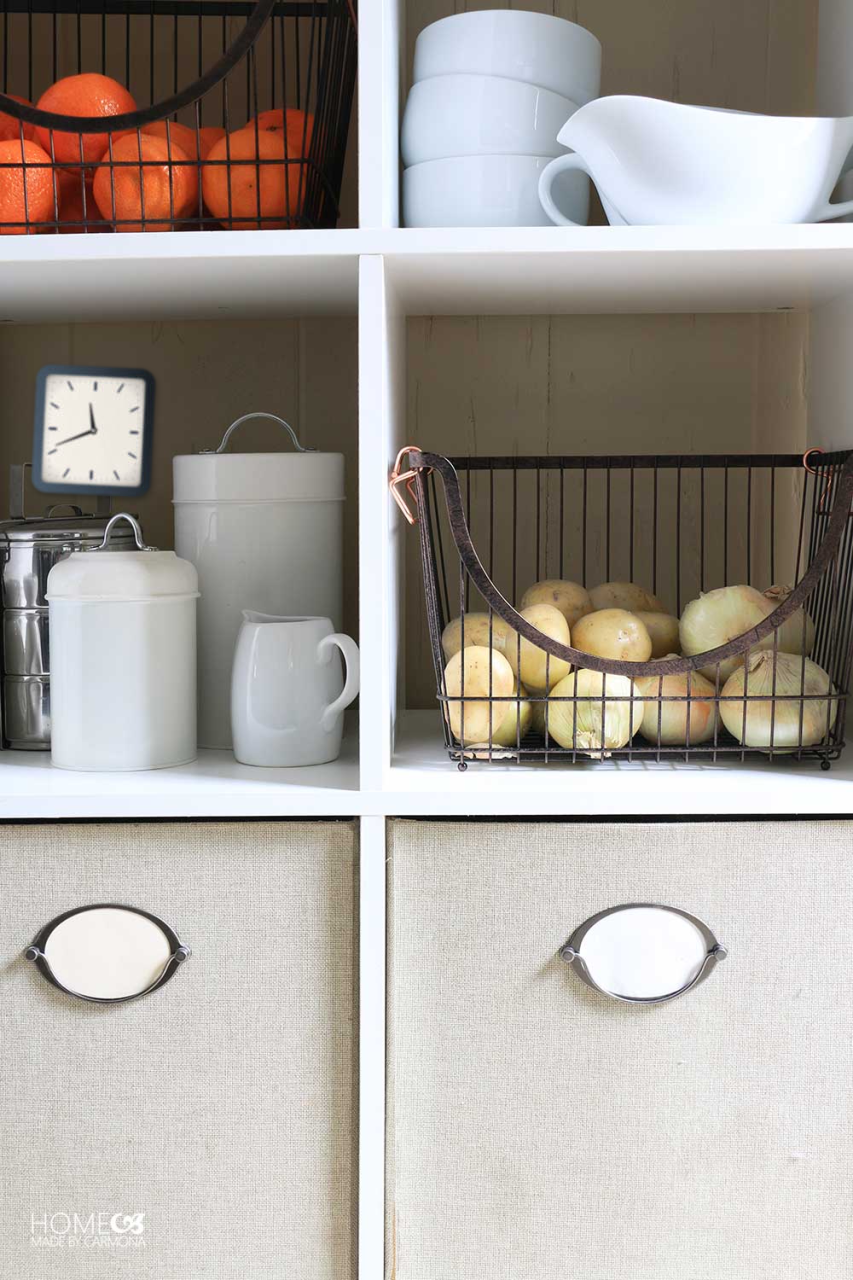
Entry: h=11 m=41
